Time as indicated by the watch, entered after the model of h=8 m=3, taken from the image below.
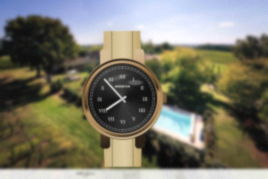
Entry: h=7 m=53
